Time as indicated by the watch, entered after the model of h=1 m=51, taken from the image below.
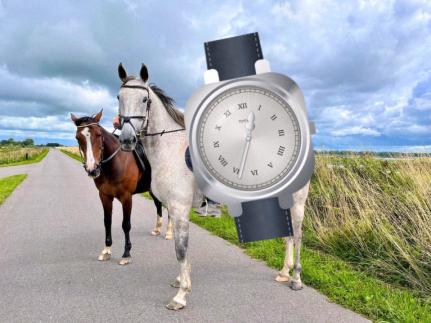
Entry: h=12 m=34
